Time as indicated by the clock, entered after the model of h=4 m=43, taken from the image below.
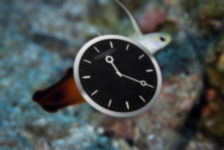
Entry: h=11 m=20
